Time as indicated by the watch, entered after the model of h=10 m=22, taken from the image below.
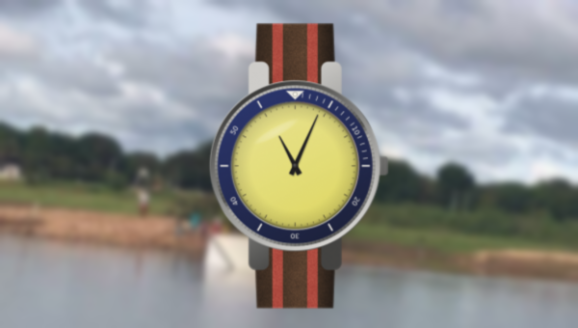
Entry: h=11 m=4
